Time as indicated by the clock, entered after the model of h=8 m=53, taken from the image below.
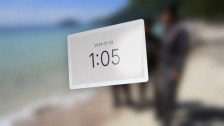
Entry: h=1 m=5
